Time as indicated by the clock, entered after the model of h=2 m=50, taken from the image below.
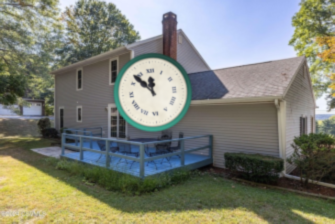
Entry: h=11 m=53
